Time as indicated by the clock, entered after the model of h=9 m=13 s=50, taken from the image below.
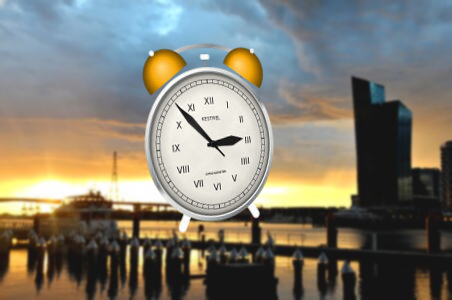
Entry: h=2 m=52 s=53
